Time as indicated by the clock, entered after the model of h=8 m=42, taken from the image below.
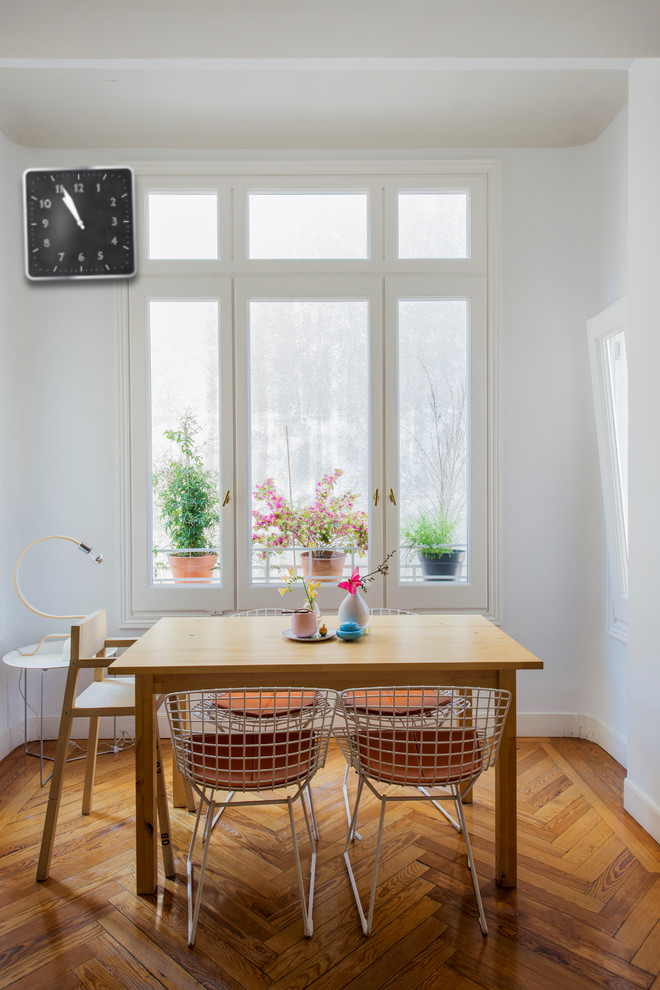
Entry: h=10 m=56
